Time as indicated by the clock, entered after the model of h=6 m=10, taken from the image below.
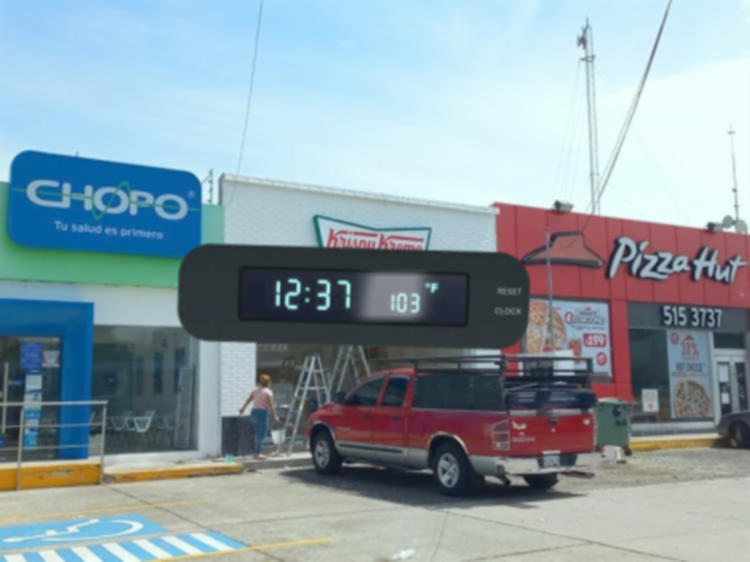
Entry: h=12 m=37
